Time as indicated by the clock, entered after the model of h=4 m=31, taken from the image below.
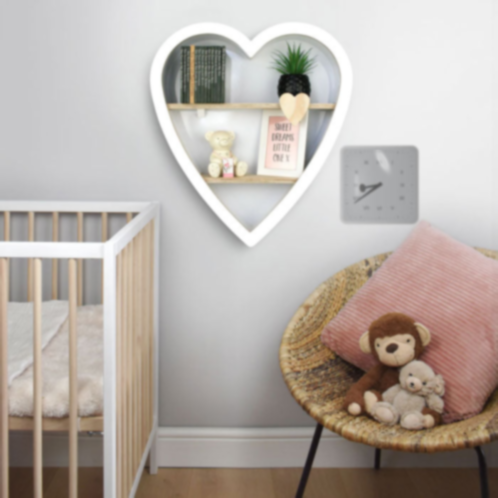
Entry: h=8 m=39
